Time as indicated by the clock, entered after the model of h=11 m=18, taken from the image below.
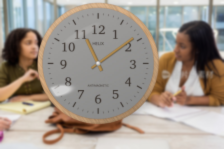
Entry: h=11 m=9
